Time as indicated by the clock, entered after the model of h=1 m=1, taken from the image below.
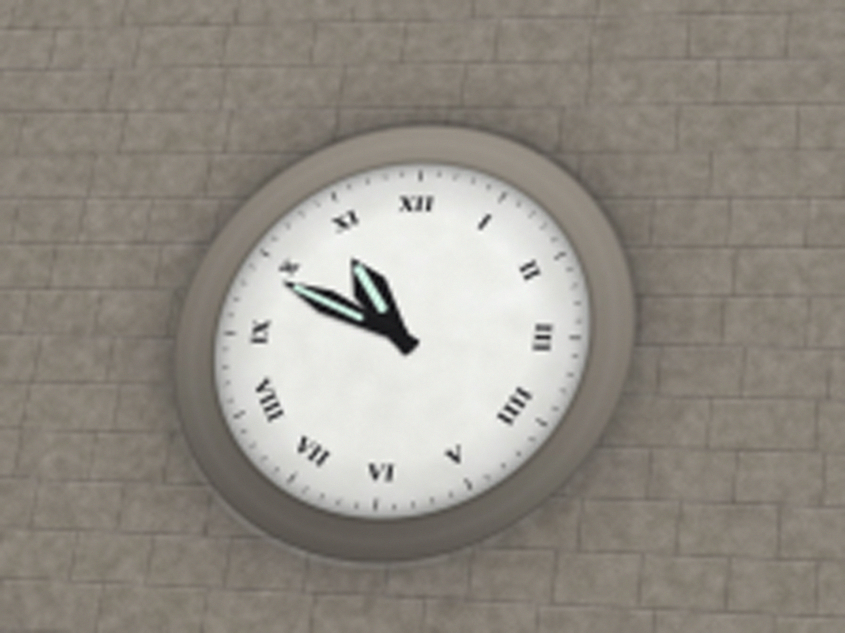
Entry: h=10 m=49
